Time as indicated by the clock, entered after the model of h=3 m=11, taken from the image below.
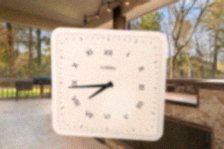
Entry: h=7 m=44
